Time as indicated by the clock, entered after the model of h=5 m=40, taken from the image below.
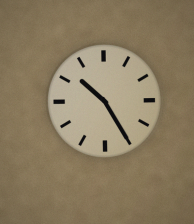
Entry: h=10 m=25
